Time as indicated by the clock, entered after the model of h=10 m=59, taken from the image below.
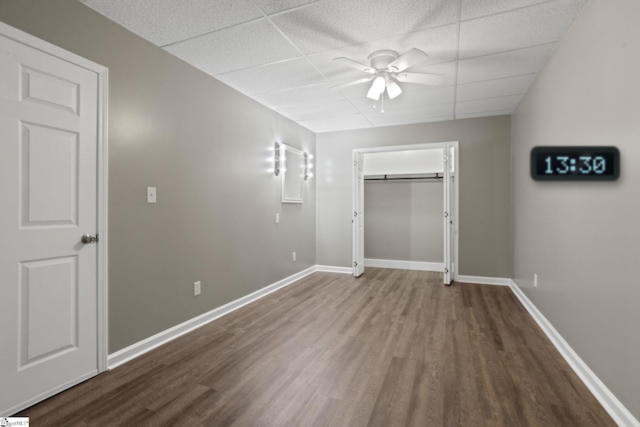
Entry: h=13 m=30
